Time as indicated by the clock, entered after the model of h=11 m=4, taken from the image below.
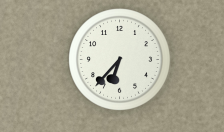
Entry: h=6 m=37
